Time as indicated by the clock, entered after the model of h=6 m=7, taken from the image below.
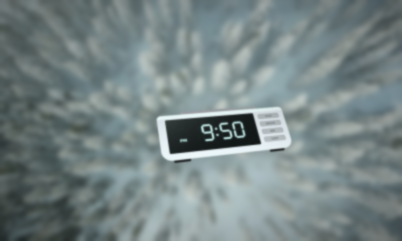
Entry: h=9 m=50
